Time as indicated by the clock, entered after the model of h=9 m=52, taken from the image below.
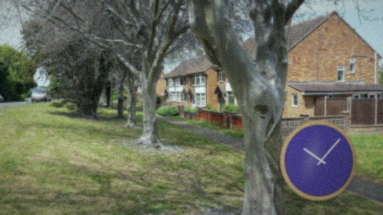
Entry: h=10 m=7
